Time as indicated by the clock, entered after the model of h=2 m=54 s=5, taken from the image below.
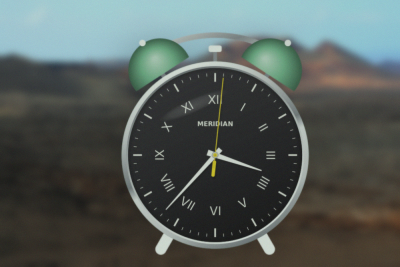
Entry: h=3 m=37 s=1
